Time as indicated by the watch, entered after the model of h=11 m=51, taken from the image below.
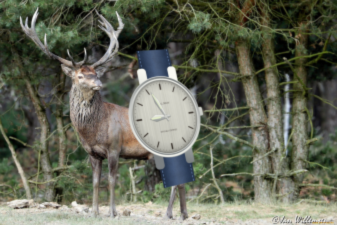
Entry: h=8 m=56
